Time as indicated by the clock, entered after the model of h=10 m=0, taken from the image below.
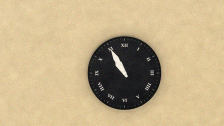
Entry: h=10 m=55
